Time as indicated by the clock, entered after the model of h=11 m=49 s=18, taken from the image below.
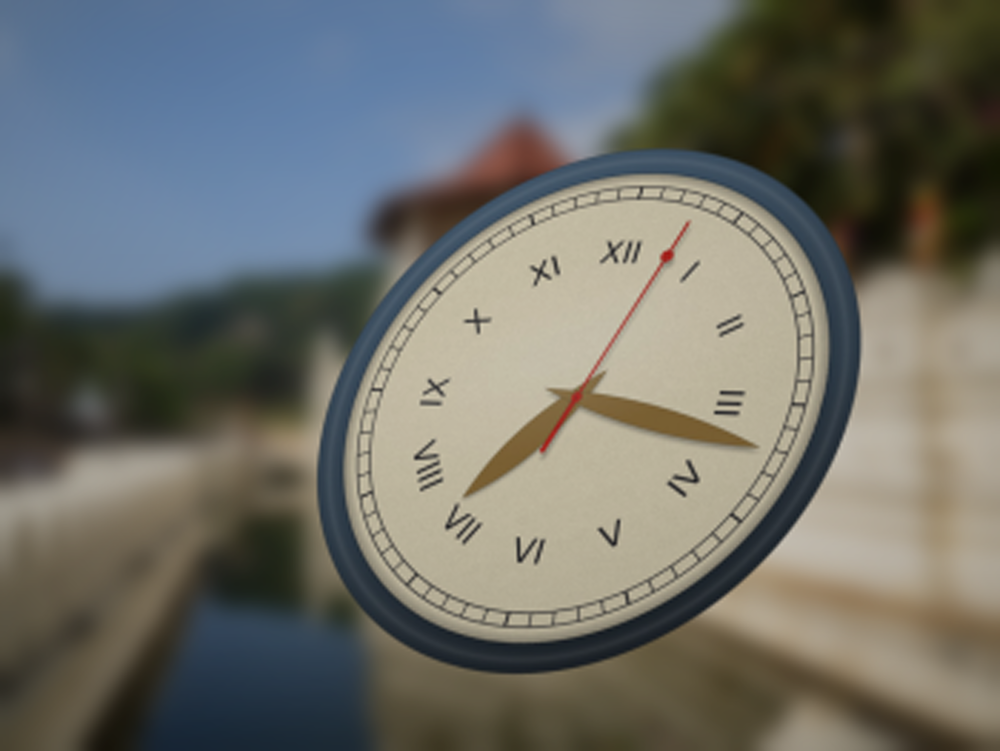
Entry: h=7 m=17 s=3
